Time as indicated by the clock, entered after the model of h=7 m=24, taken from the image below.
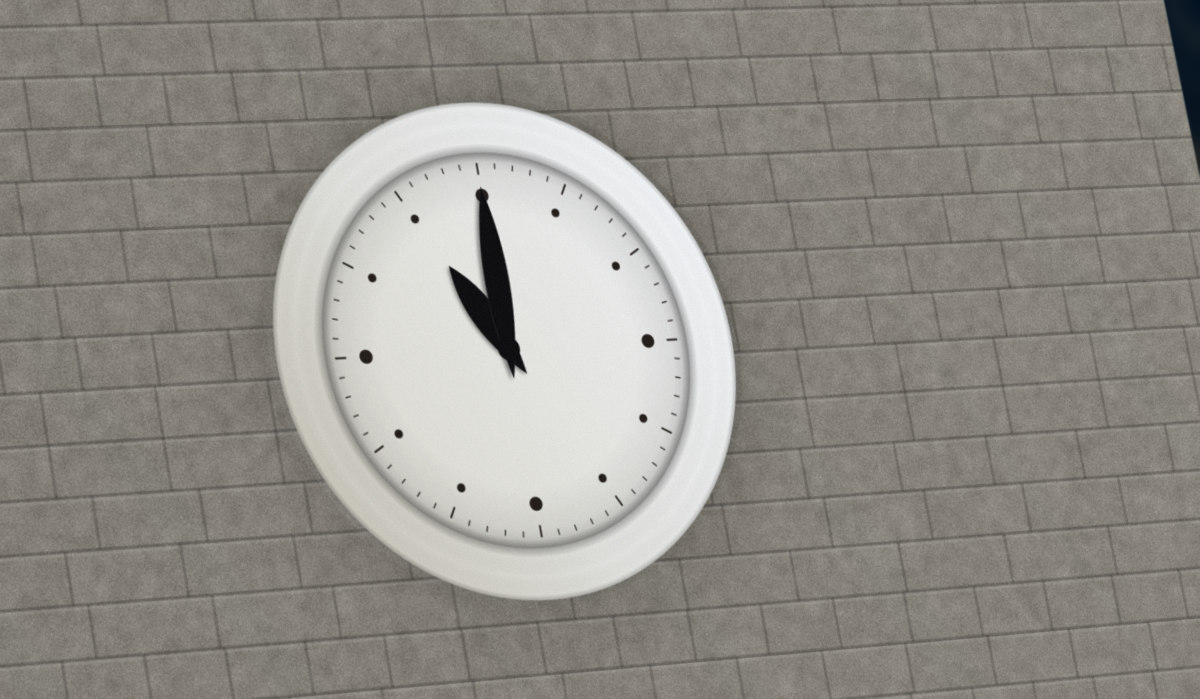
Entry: h=11 m=0
